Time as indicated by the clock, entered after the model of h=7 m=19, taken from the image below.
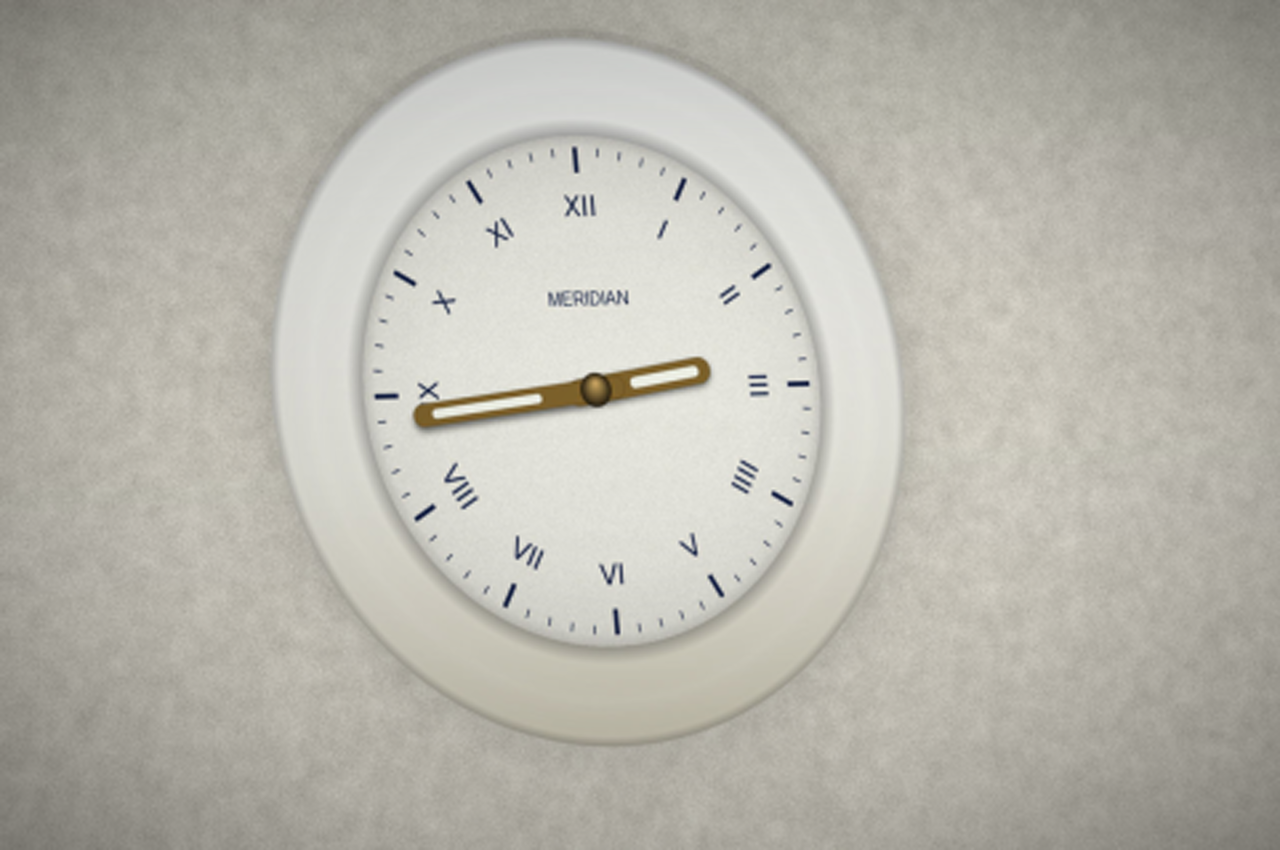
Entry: h=2 m=44
